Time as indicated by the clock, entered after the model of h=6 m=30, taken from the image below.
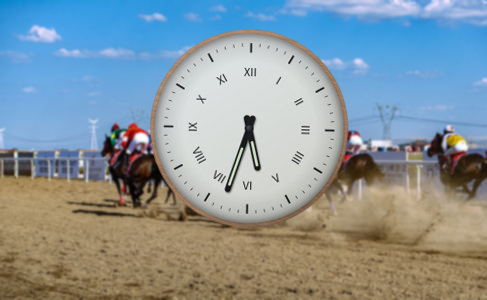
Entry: h=5 m=33
